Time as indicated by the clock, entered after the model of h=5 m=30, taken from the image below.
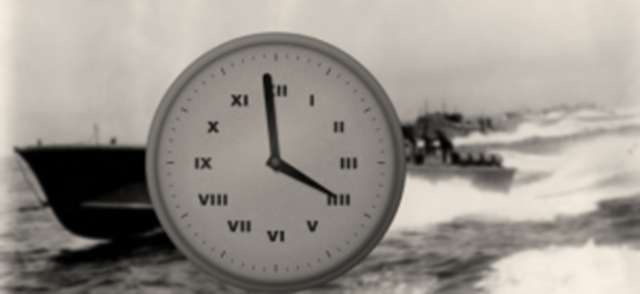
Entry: h=3 m=59
